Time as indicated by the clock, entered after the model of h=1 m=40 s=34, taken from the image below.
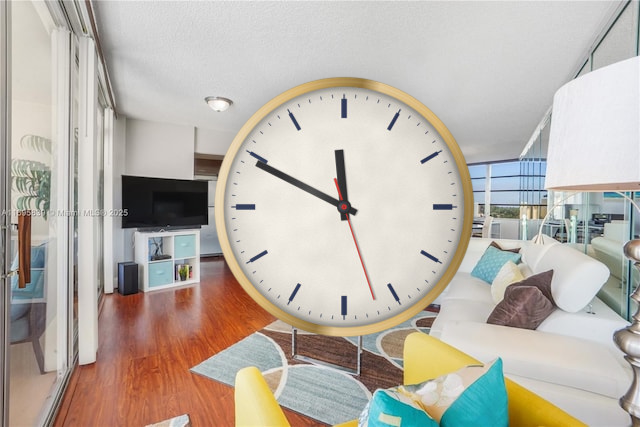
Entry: h=11 m=49 s=27
